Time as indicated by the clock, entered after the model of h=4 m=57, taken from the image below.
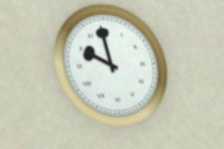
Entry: h=9 m=59
